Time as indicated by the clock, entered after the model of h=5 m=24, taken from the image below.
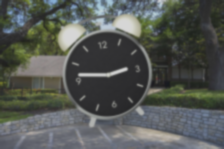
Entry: h=2 m=47
